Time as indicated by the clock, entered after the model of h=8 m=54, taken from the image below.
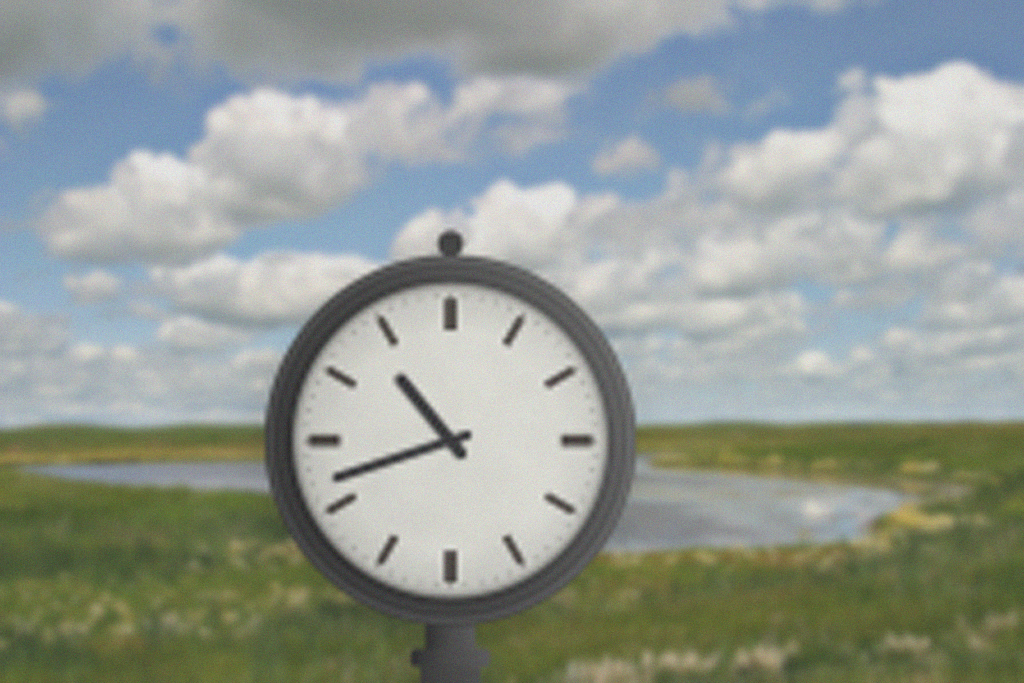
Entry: h=10 m=42
